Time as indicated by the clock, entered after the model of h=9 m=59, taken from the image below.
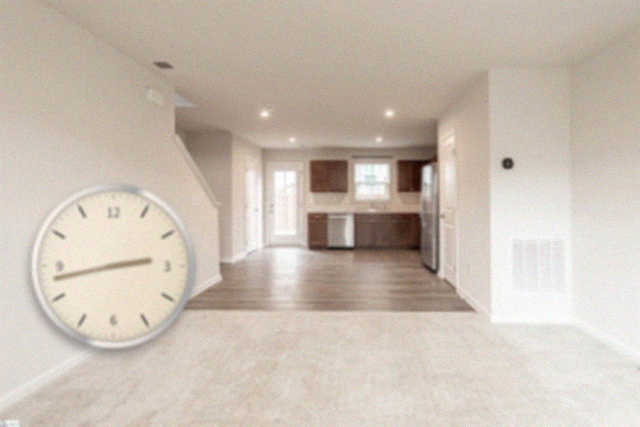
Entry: h=2 m=43
